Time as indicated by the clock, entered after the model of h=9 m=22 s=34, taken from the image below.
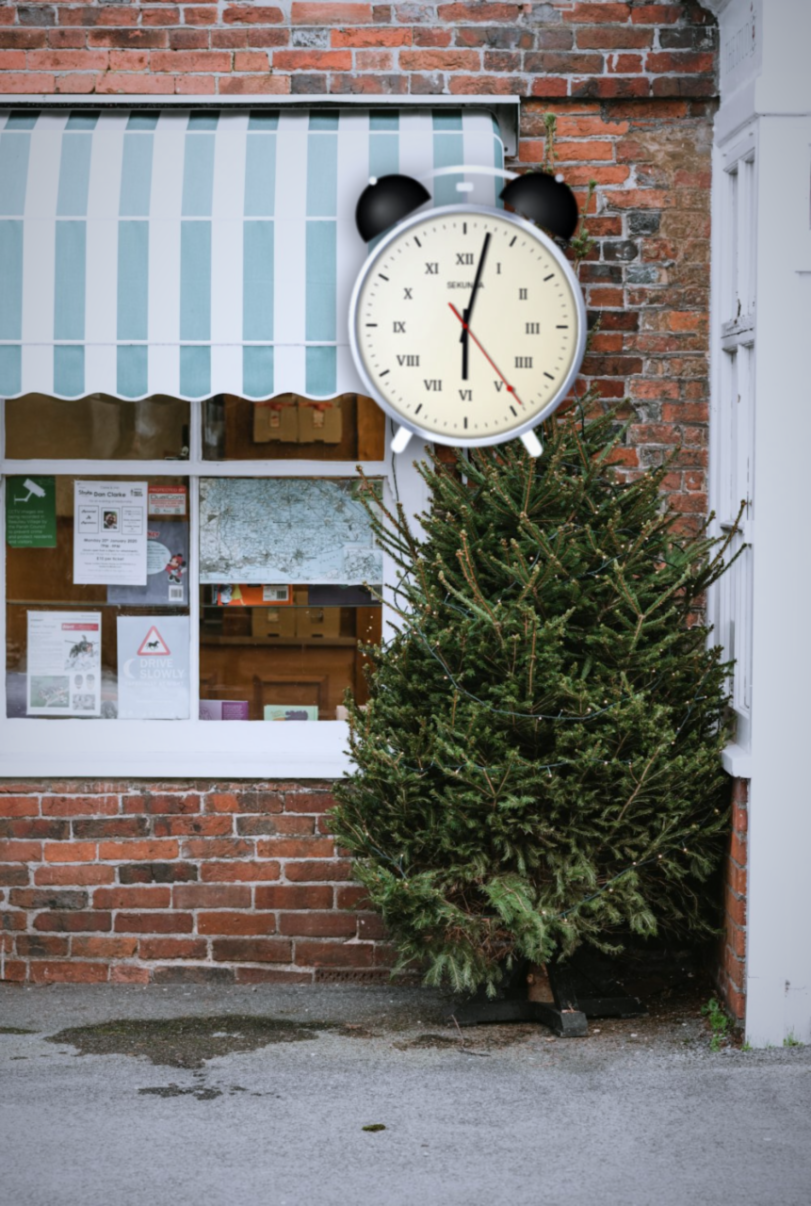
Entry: h=6 m=2 s=24
